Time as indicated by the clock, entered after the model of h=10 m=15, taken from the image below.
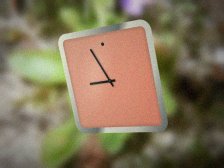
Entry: h=8 m=56
